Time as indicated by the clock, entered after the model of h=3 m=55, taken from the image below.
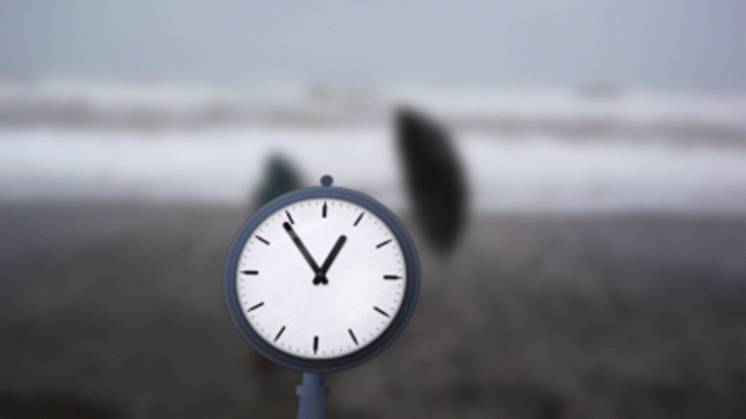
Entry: h=12 m=54
